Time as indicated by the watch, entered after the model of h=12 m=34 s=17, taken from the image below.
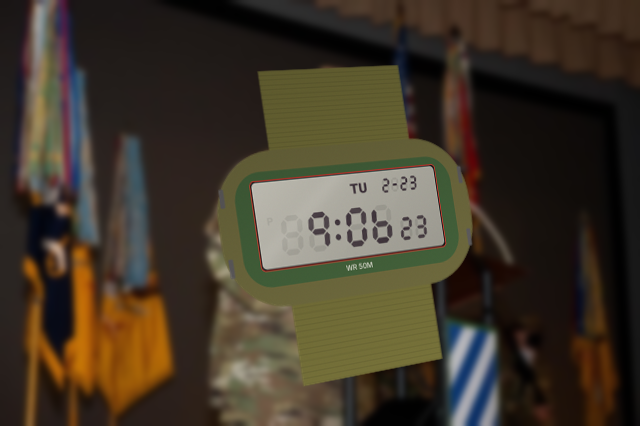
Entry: h=9 m=6 s=23
